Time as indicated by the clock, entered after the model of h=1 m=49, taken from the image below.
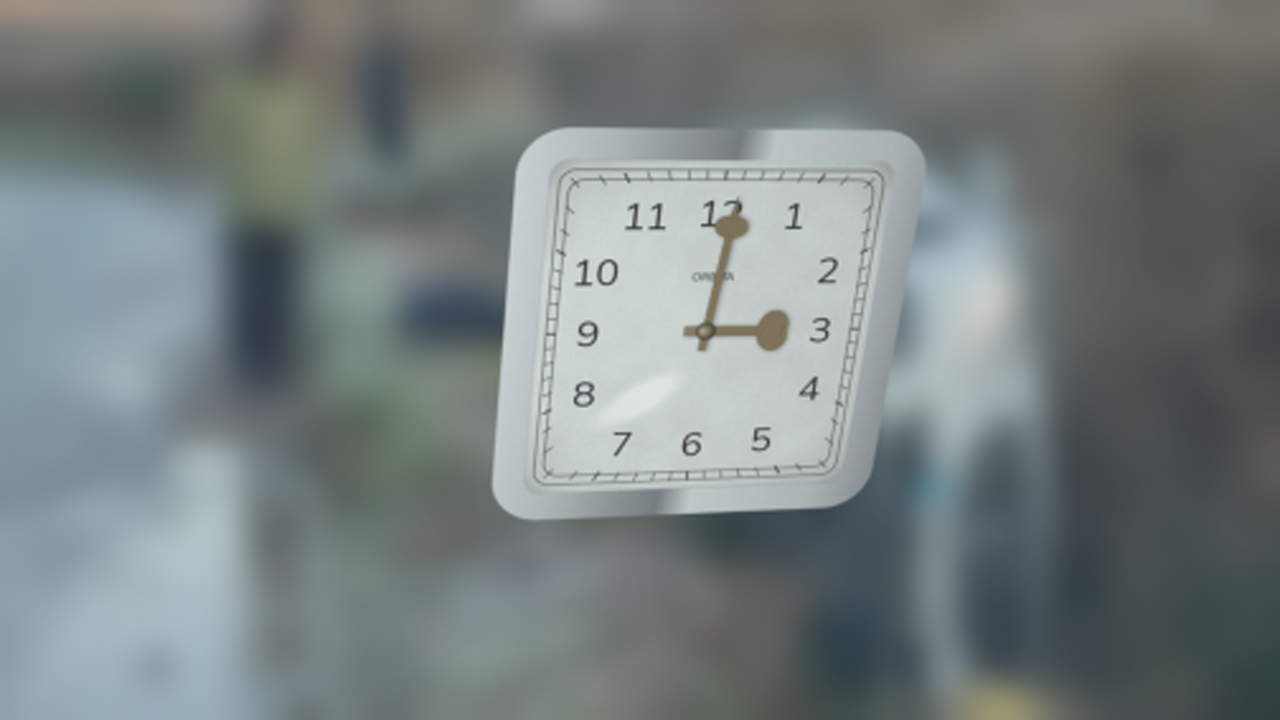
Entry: h=3 m=1
